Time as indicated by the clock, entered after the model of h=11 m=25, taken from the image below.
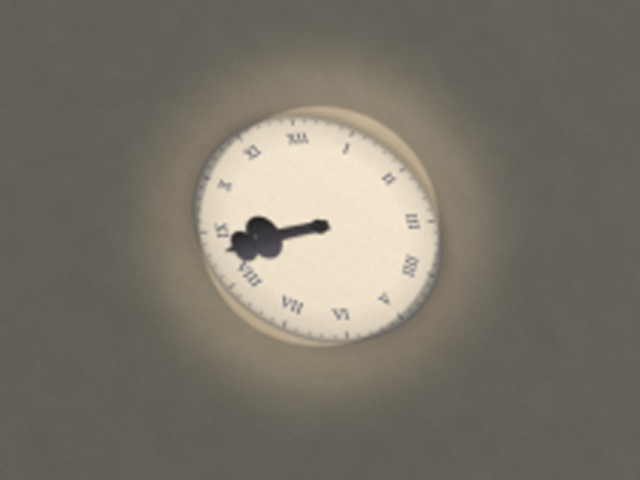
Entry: h=8 m=43
